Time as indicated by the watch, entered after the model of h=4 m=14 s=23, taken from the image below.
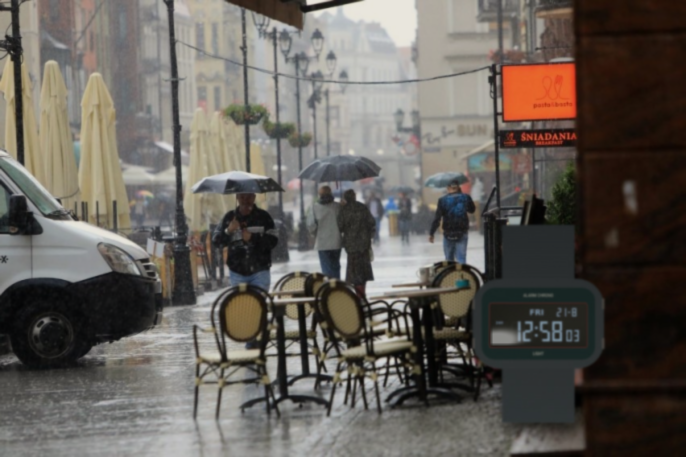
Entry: h=12 m=58 s=3
